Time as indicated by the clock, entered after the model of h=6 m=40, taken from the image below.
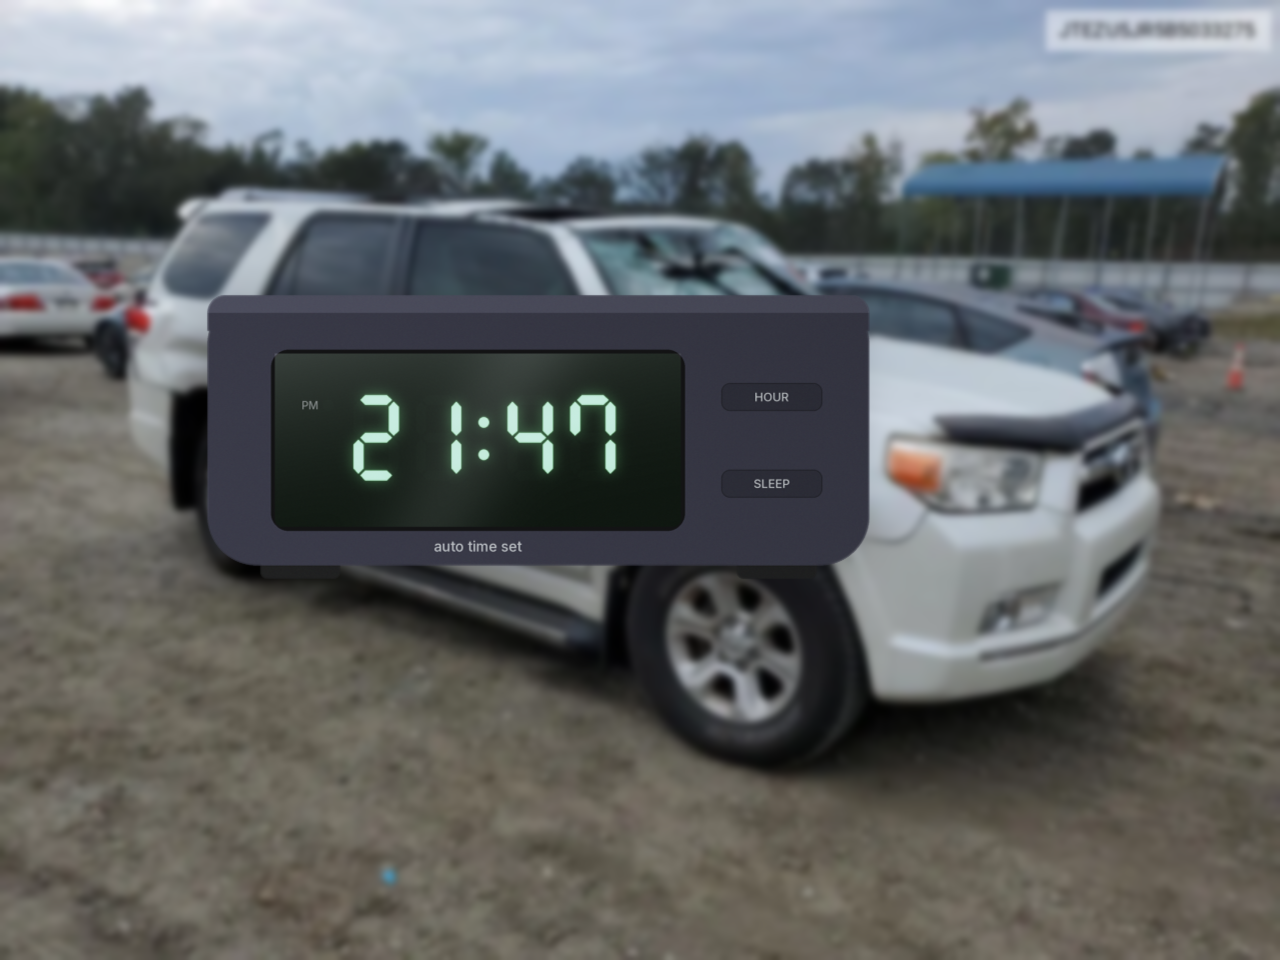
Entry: h=21 m=47
